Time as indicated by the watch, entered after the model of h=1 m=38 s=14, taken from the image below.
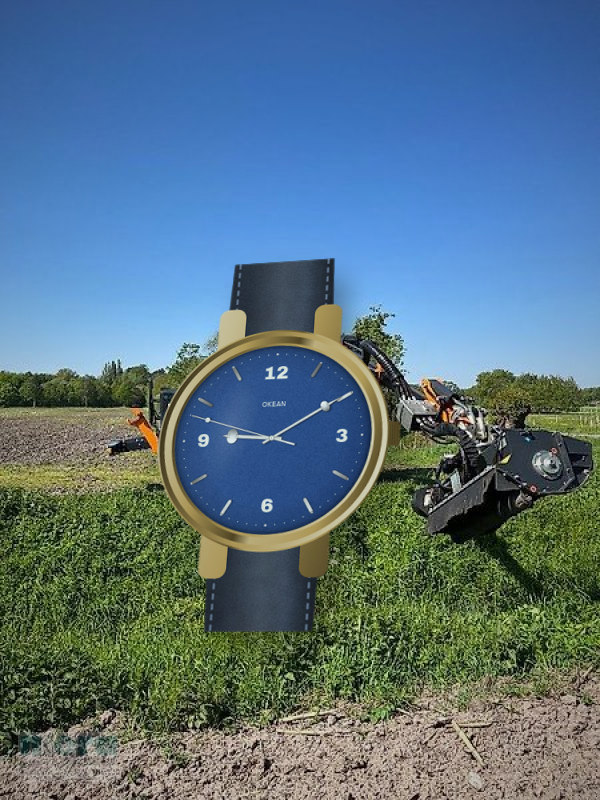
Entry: h=9 m=9 s=48
